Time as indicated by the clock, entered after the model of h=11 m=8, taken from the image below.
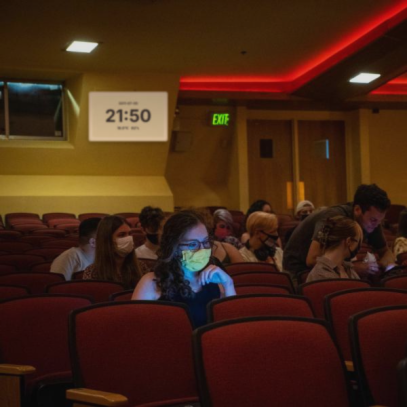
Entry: h=21 m=50
